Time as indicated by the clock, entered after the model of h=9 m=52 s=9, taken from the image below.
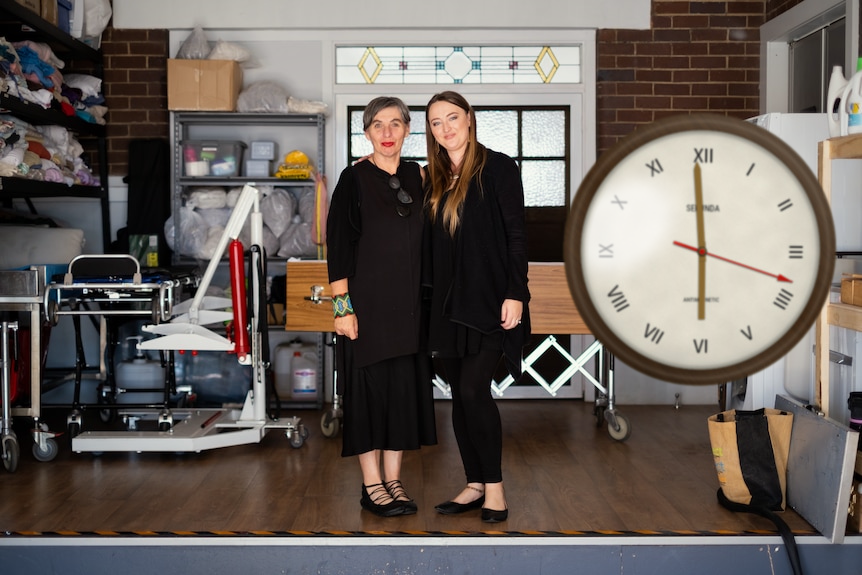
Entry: h=5 m=59 s=18
